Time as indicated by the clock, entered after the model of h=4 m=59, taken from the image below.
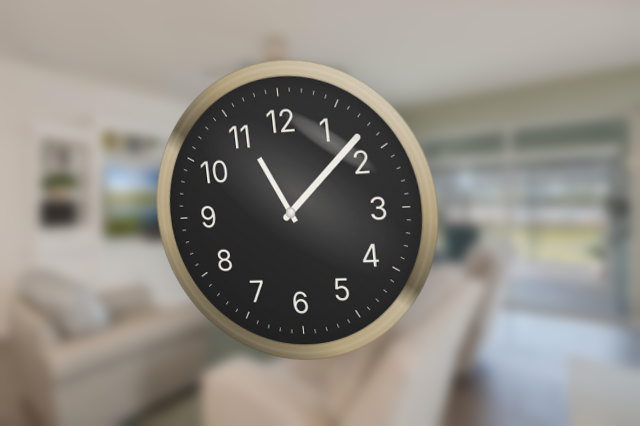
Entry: h=11 m=8
